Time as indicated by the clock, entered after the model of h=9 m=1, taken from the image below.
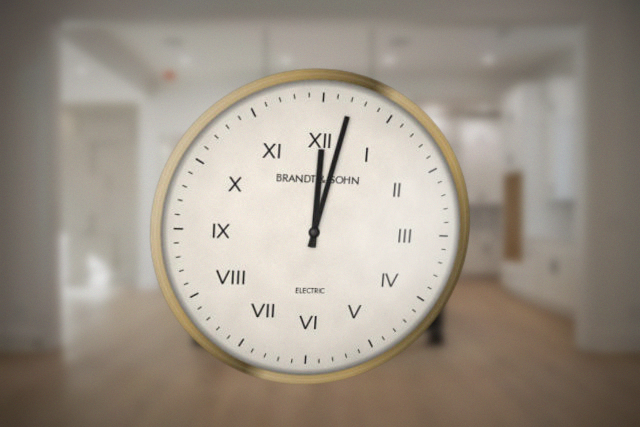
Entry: h=12 m=2
